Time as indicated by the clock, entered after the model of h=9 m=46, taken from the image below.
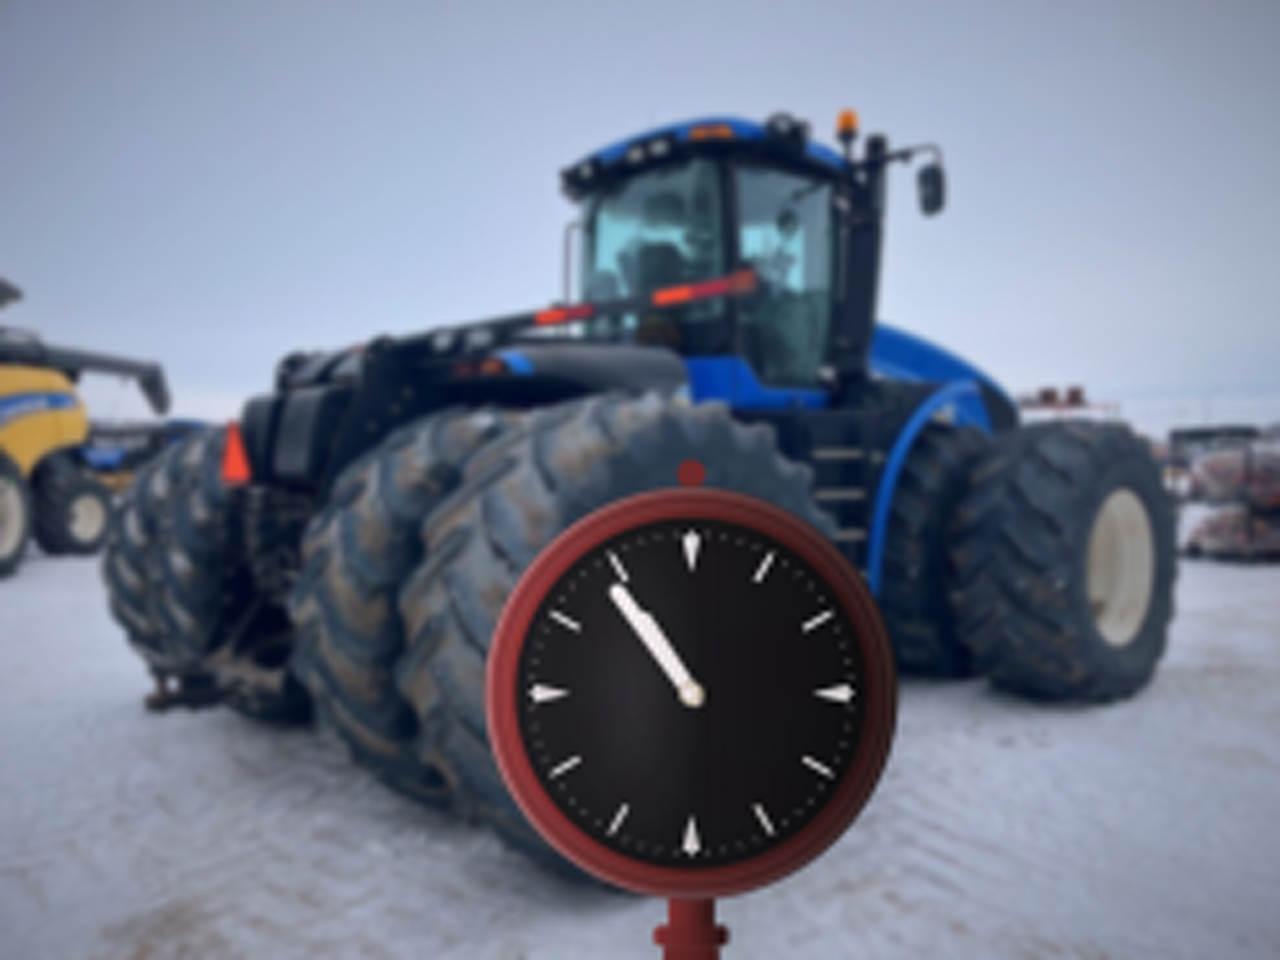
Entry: h=10 m=54
